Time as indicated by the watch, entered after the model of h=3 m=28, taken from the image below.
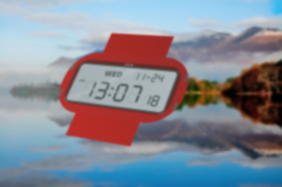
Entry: h=13 m=7
